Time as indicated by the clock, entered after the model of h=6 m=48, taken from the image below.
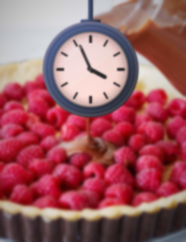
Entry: h=3 m=56
